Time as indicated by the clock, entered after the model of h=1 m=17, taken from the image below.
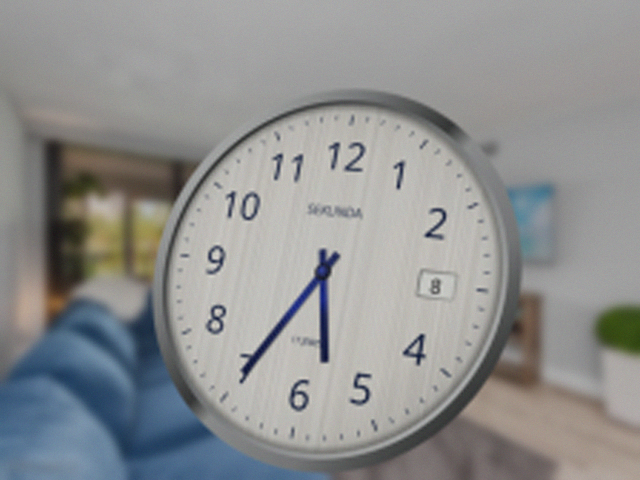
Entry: h=5 m=35
